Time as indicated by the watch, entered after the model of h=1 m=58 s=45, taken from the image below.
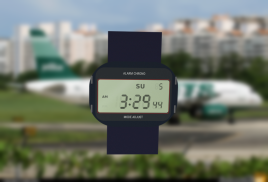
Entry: h=3 m=29 s=44
